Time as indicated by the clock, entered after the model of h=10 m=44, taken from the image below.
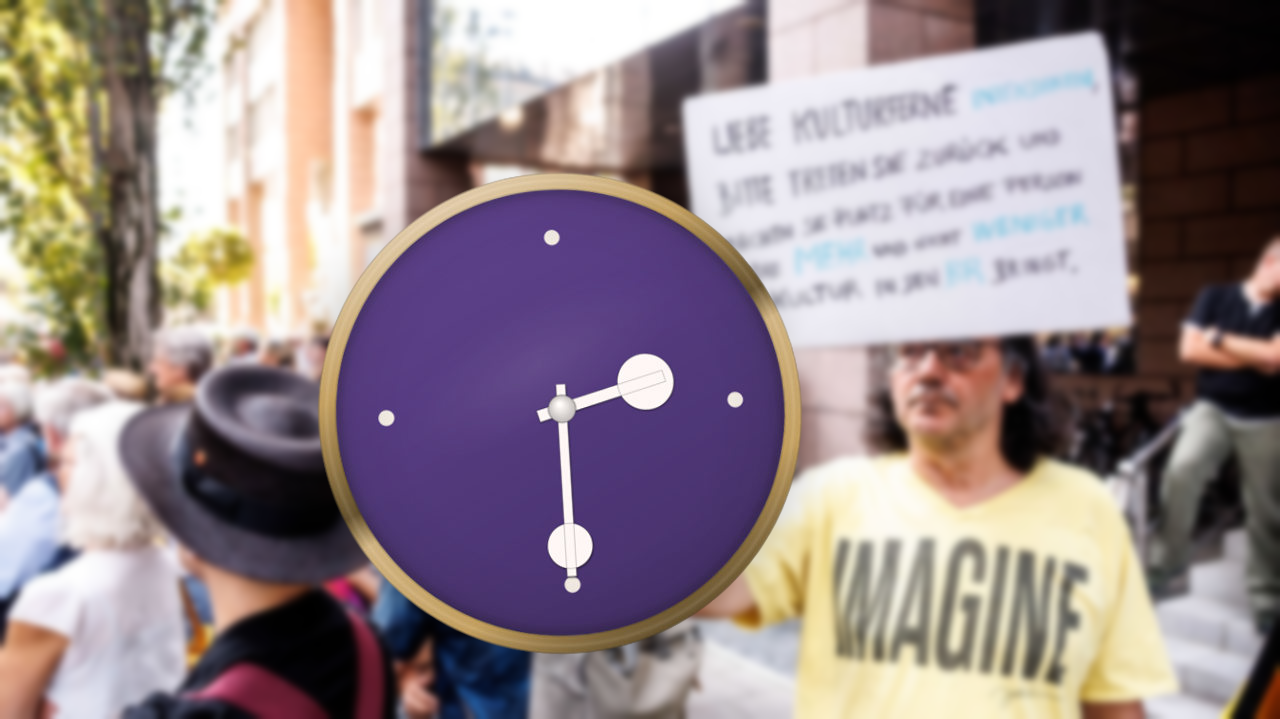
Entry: h=2 m=30
